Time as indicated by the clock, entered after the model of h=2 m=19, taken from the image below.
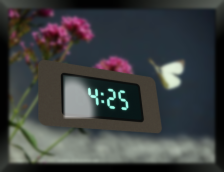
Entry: h=4 m=25
